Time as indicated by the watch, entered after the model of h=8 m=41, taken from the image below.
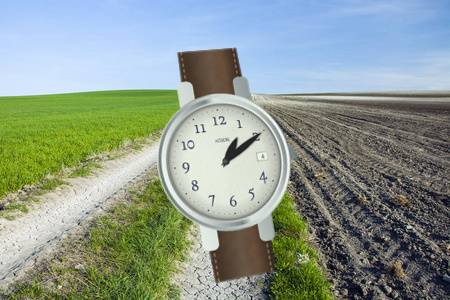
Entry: h=1 m=10
